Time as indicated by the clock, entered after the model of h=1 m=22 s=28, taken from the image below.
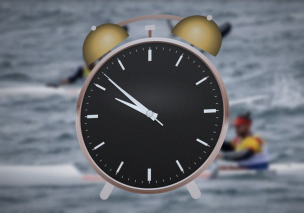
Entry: h=9 m=51 s=52
